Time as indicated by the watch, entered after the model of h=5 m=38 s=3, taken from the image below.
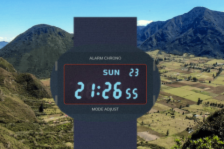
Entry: h=21 m=26 s=55
